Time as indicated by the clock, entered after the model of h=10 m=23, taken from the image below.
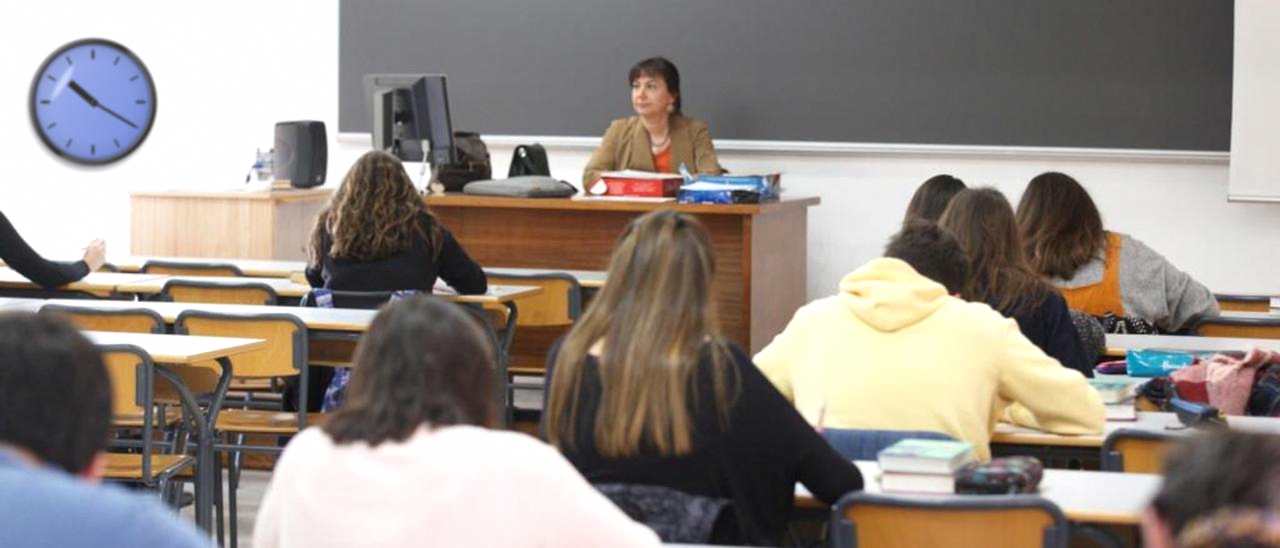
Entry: h=10 m=20
